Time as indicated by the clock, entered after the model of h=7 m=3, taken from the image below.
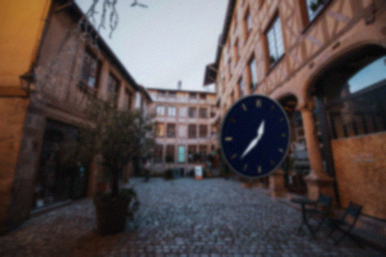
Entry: h=12 m=38
